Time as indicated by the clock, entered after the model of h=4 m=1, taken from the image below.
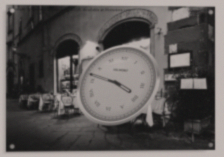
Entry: h=3 m=47
